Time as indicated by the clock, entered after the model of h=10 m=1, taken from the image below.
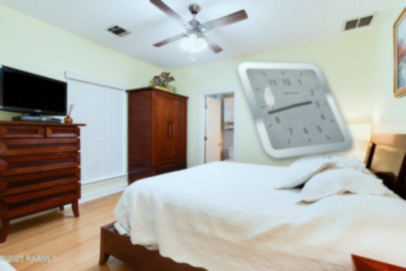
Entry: h=2 m=43
